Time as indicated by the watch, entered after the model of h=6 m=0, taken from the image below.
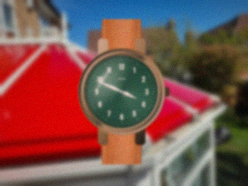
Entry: h=3 m=49
